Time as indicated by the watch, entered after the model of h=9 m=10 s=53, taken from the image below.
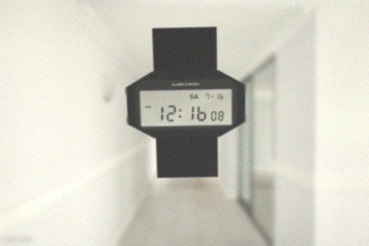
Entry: h=12 m=16 s=8
